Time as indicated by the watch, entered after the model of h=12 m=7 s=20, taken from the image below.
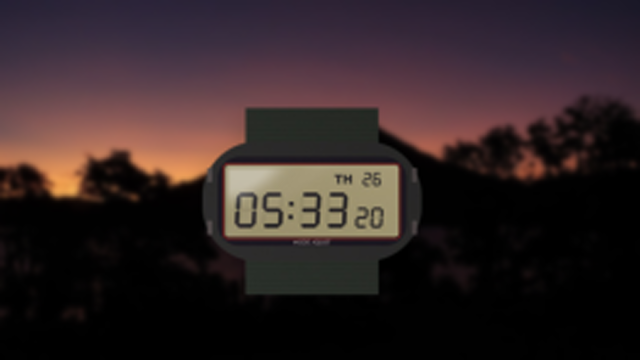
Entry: h=5 m=33 s=20
